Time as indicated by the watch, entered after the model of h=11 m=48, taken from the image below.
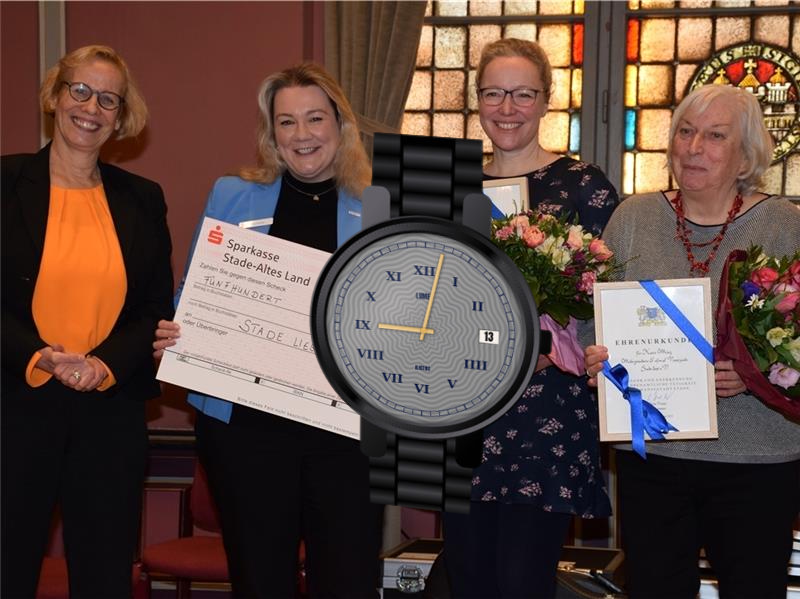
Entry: h=9 m=2
